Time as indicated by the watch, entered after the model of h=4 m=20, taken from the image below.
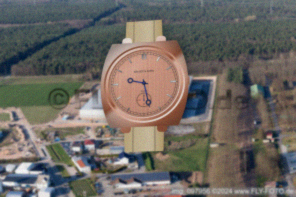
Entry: h=9 m=28
